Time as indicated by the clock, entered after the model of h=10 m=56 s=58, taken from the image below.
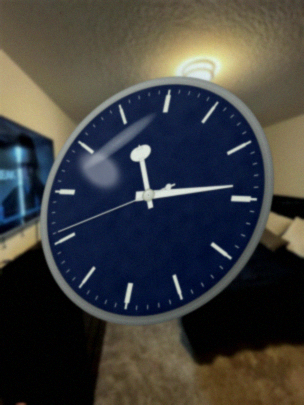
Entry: h=11 m=13 s=41
